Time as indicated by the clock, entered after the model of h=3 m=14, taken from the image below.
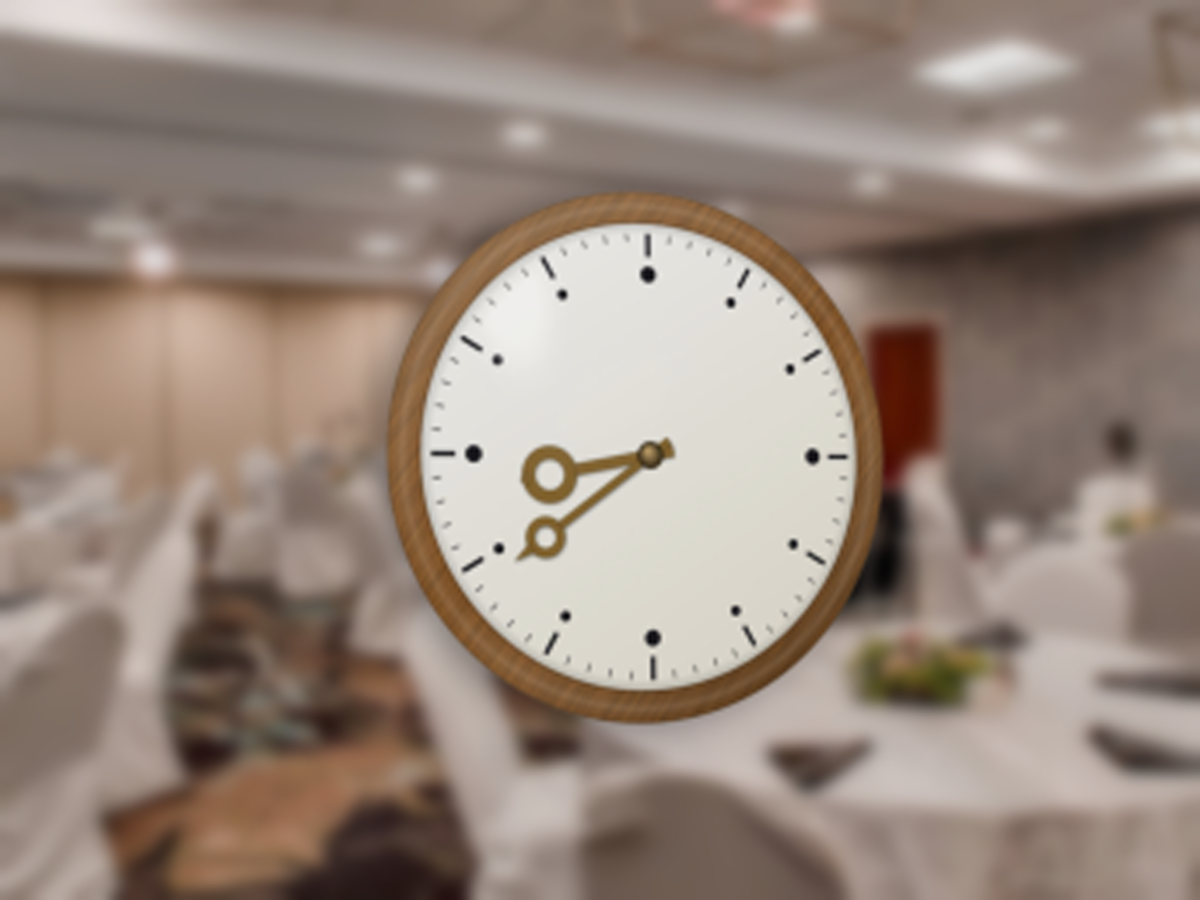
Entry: h=8 m=39
